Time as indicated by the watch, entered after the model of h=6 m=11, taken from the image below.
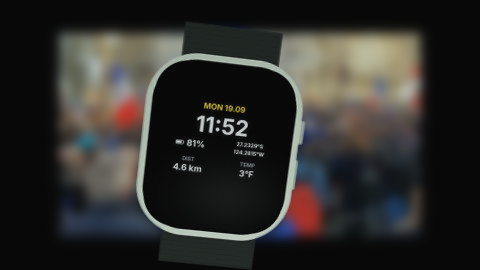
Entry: h=11 m=52
